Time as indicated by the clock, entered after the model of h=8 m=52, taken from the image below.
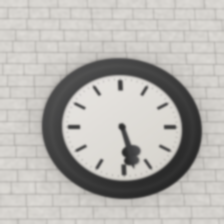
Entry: h=5 m=28
